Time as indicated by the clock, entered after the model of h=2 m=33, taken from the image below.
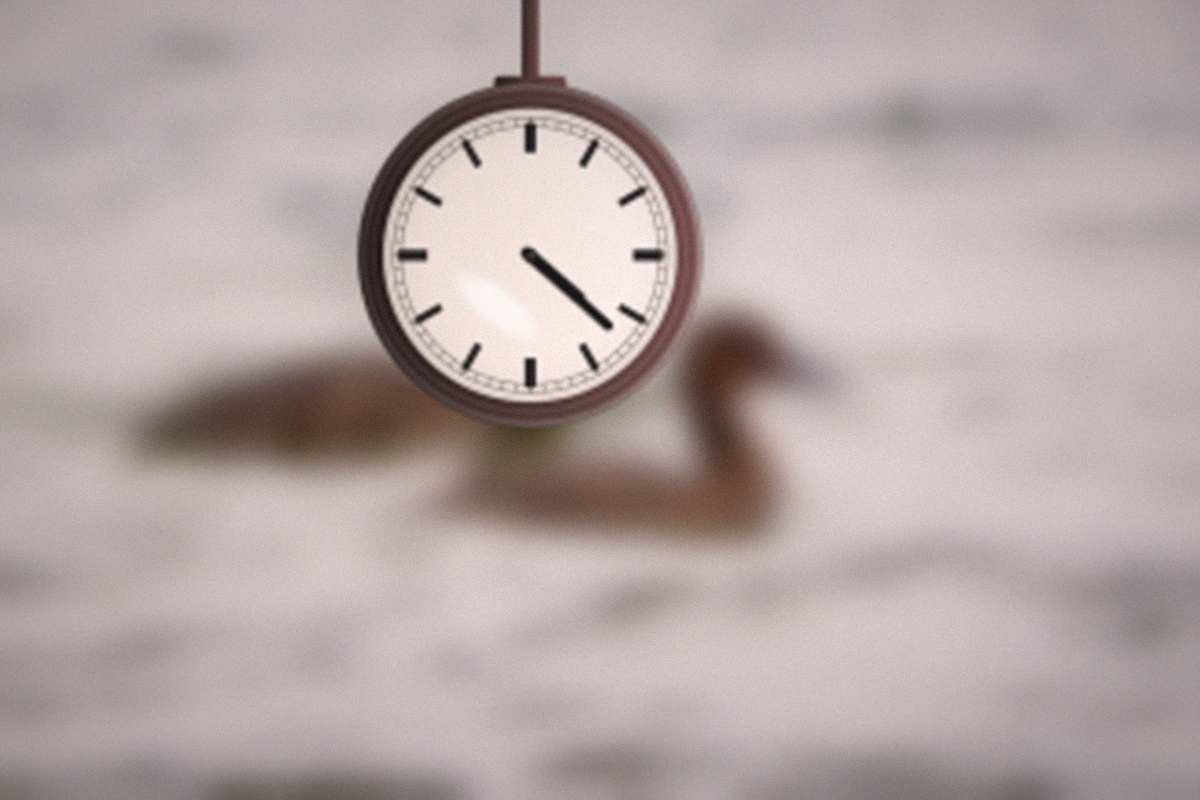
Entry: h=4 m=22
